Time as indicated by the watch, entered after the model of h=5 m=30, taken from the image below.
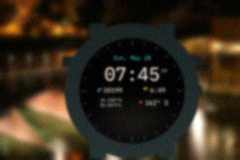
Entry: h=7 m=45
